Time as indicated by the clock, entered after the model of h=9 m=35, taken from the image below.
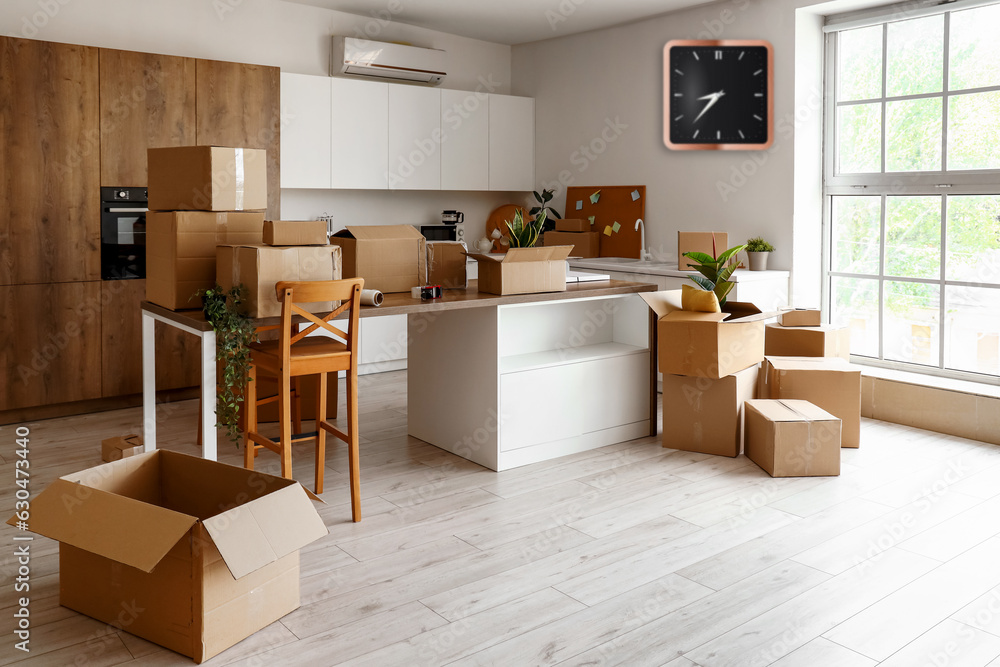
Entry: h=8 m=37
